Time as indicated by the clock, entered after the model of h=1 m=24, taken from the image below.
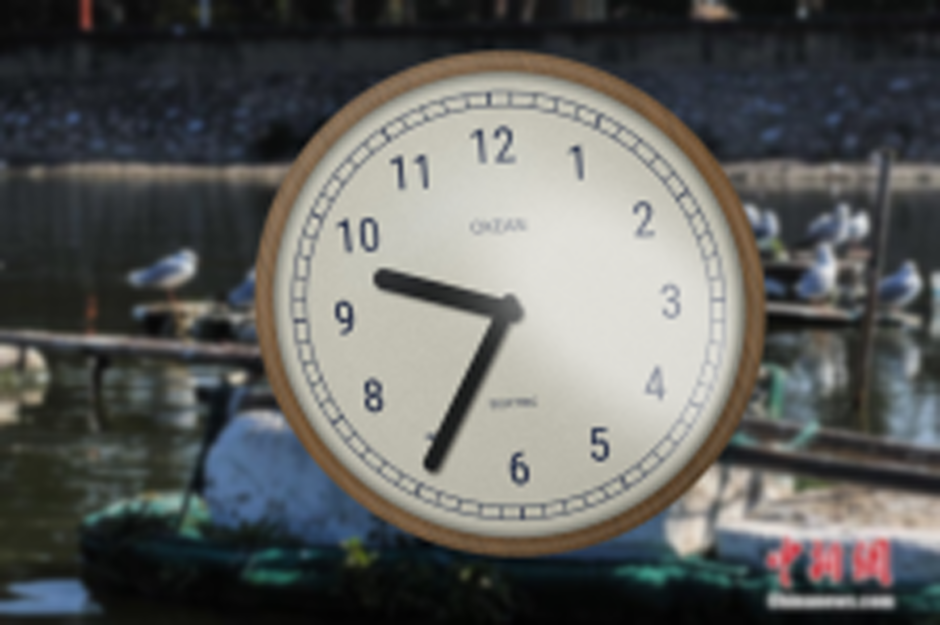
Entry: h=9 m=35
